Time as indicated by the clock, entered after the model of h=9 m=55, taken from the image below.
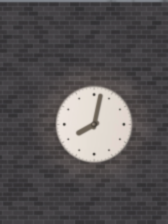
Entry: h=8 m=2
